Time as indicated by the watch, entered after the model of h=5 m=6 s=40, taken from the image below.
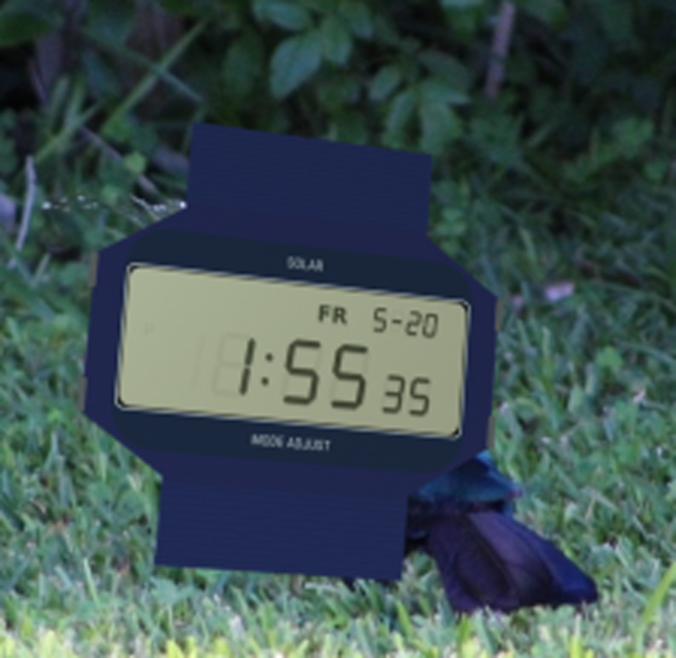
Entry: h=1 m=55 s=35
